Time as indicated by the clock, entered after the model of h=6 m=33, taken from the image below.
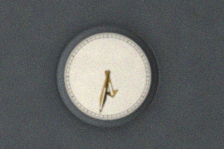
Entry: h=5 m=32
